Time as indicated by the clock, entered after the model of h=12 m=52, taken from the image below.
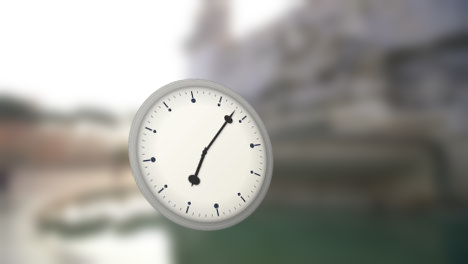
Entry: h=7 m=8
